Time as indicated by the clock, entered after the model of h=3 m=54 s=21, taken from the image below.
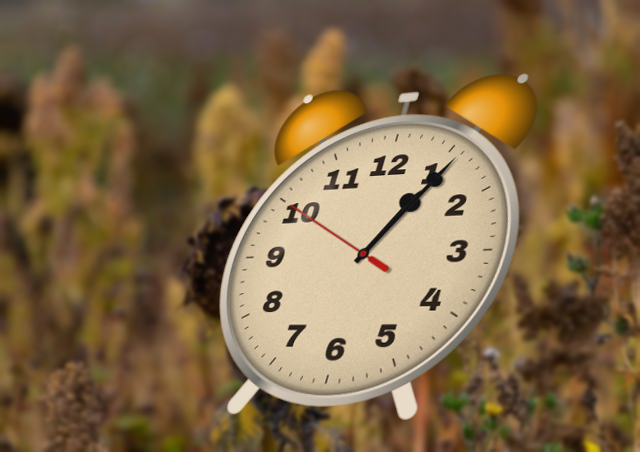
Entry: h=1 m=5 s=50
